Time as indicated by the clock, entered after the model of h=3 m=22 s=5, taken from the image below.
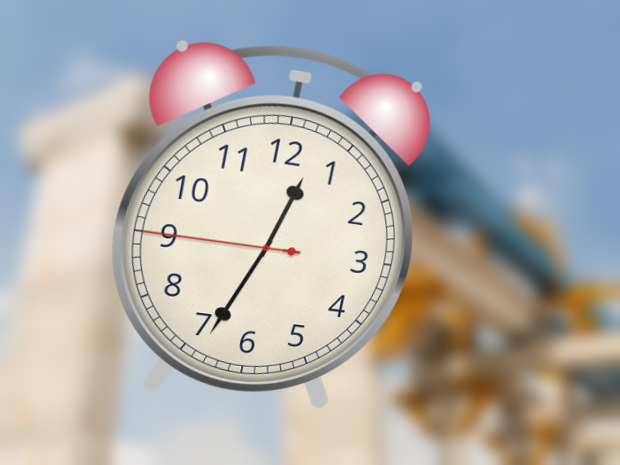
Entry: h=12 m=33 s=45
